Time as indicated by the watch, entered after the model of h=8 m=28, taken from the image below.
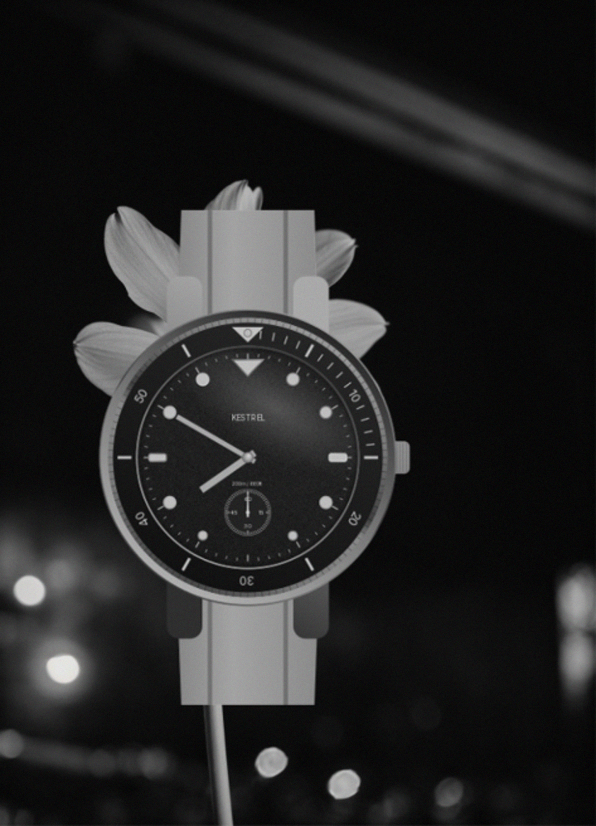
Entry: h=7 m=50
